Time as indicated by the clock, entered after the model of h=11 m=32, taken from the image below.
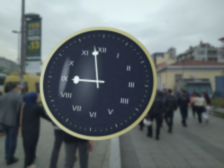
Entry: h=8 m=58
